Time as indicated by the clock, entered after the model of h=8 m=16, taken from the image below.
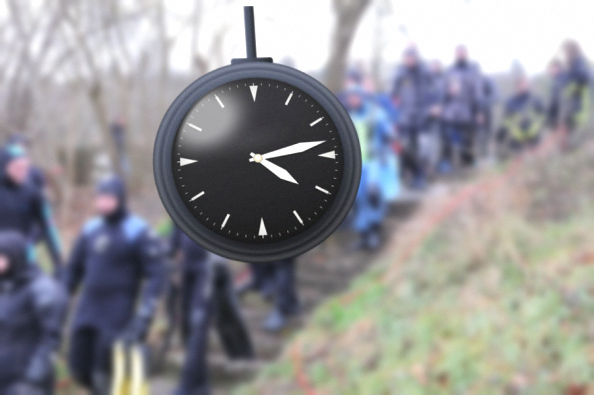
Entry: h=4 m=13
